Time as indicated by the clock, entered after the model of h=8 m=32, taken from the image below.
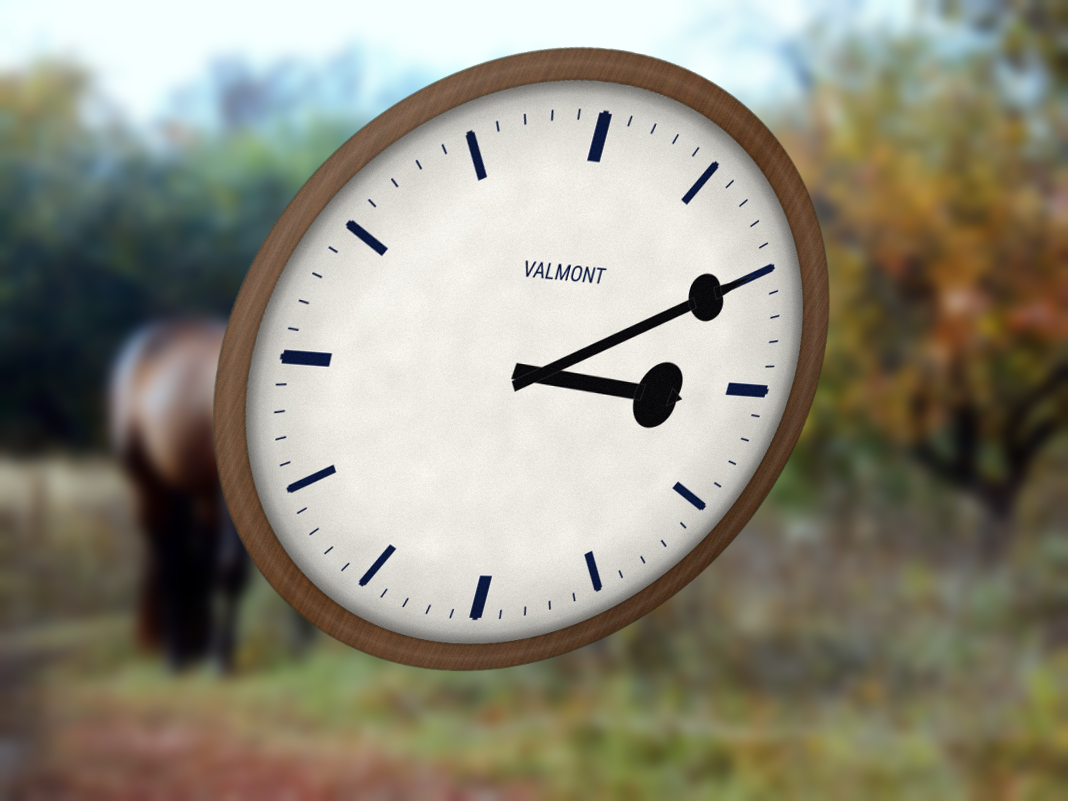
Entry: h=3 m=10
